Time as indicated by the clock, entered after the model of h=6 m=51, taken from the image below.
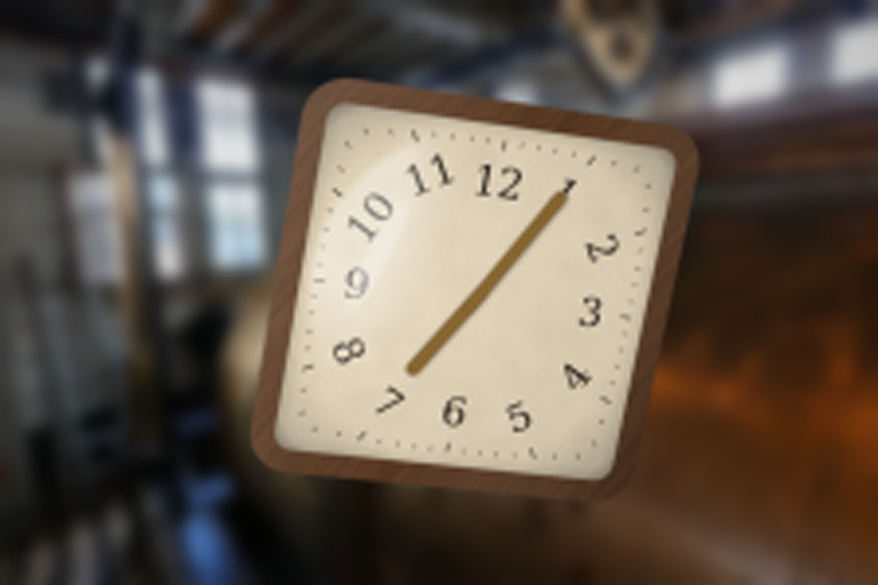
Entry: h=7 m=5
